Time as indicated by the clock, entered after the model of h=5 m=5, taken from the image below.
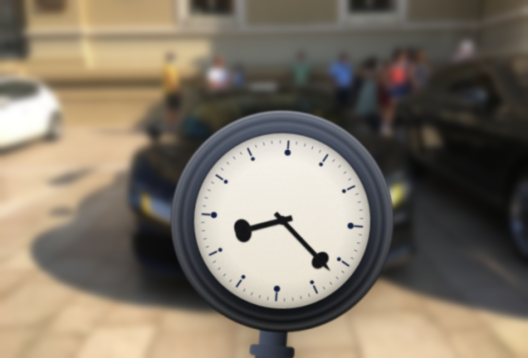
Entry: h=8 m=22
